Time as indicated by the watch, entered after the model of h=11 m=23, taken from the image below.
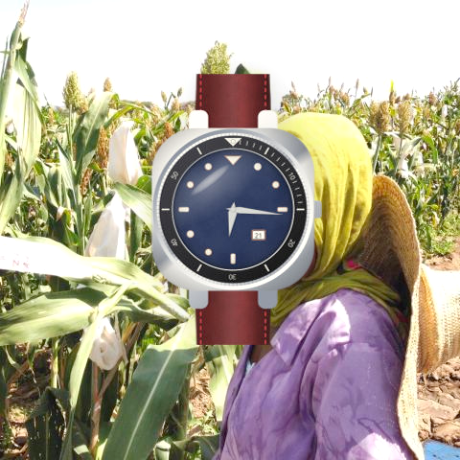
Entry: h=6 m=16
